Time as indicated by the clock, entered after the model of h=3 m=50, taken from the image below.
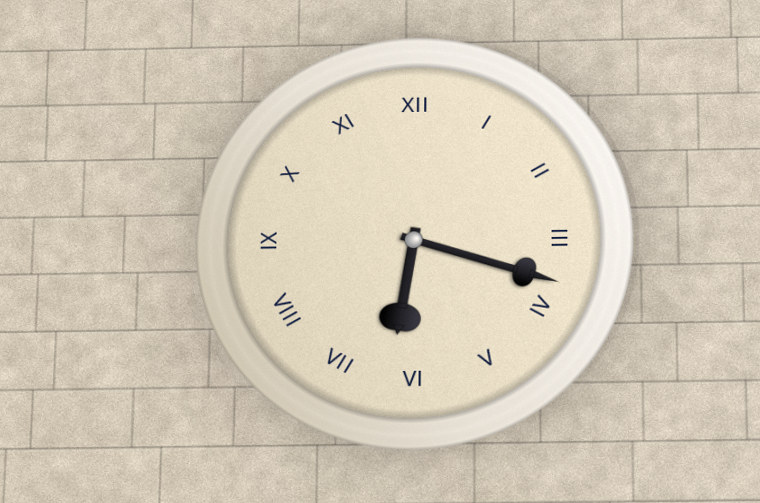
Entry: h=6 m=18
